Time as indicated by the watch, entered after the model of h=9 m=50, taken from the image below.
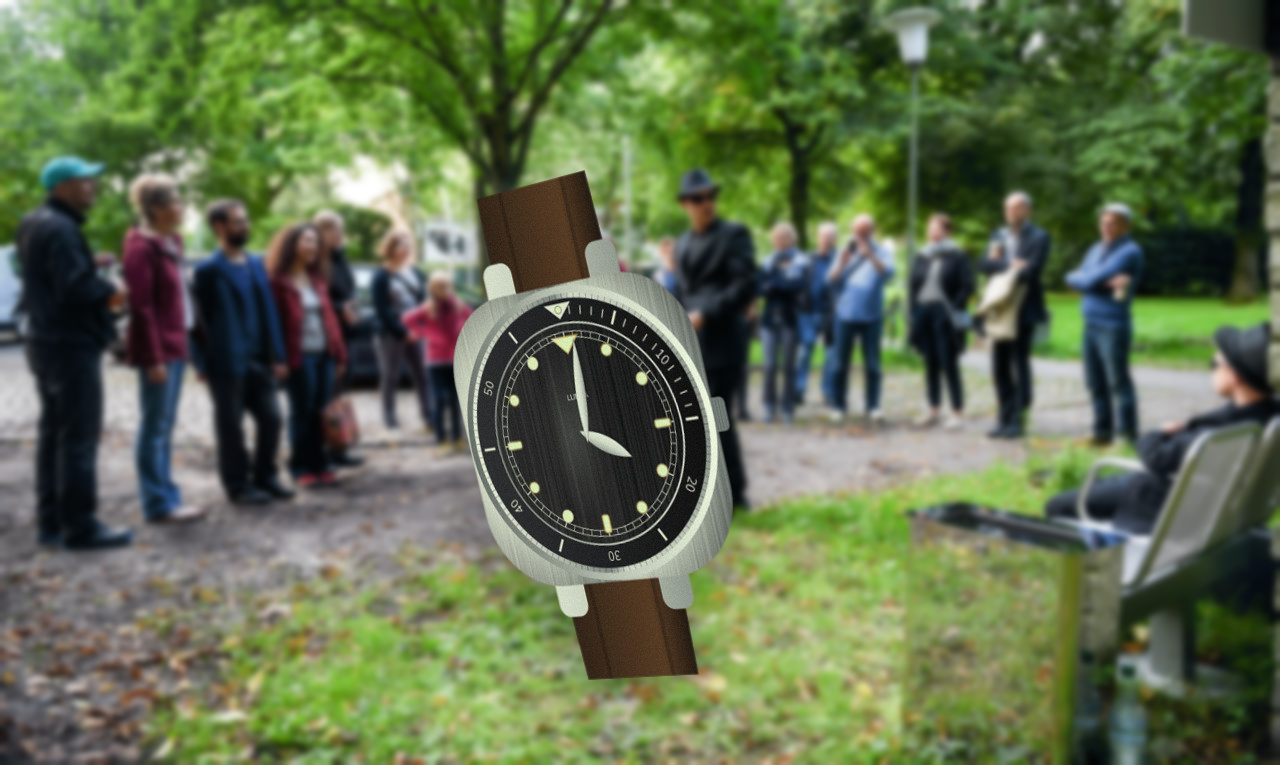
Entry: h=4 m=1
